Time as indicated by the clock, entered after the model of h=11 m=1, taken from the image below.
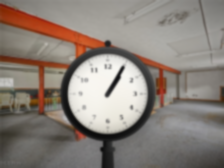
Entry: h=1 m=5
